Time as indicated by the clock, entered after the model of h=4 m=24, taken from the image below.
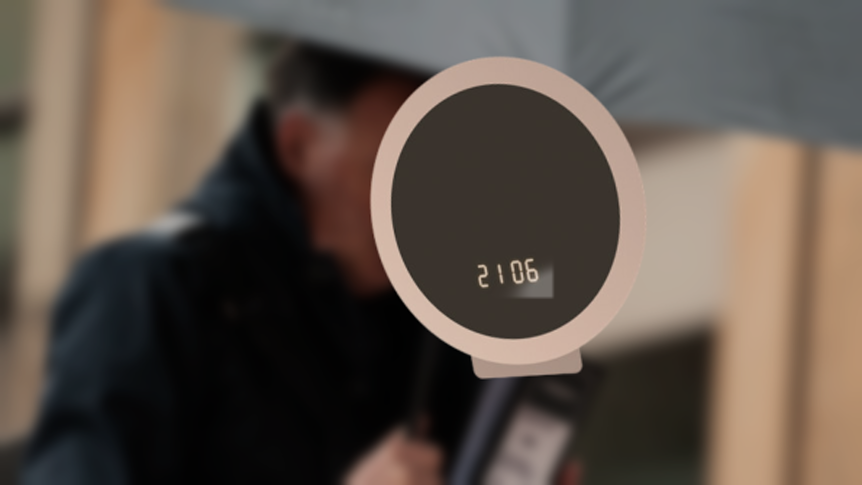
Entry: h=21 m=6
